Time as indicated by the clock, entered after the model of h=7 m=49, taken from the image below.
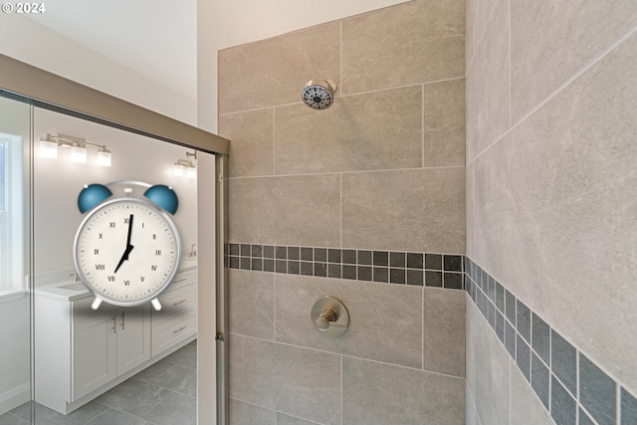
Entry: h=7 m=1
